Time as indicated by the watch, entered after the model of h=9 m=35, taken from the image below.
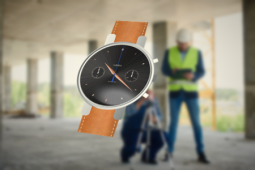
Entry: h=10 m=21
